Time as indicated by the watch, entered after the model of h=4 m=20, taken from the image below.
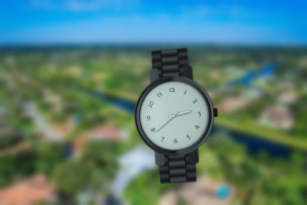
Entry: h=2 m=39
